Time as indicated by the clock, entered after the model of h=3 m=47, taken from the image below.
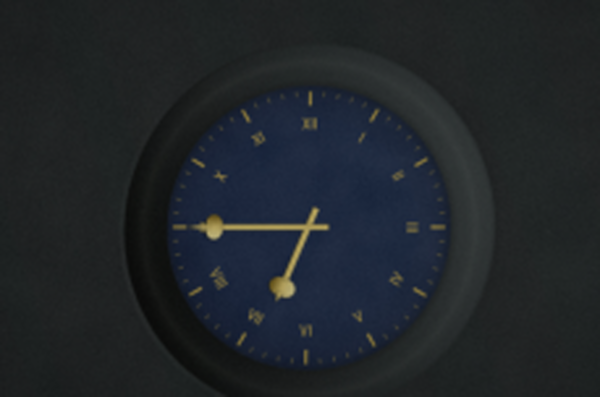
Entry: h=6 m=45
